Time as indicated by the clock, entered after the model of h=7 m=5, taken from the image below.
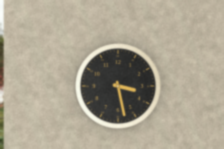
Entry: h=3 m=28
